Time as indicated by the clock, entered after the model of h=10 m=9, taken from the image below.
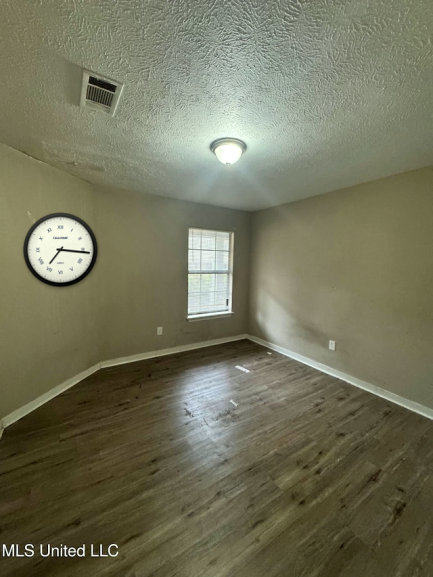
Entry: h=7 m=16
